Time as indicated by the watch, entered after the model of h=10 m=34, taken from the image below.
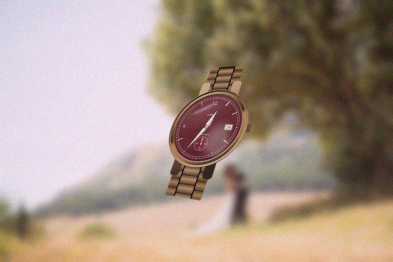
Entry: h=12 m=35
